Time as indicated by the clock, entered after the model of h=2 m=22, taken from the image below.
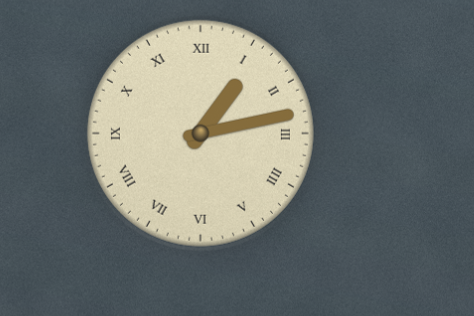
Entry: h=1 m=13
